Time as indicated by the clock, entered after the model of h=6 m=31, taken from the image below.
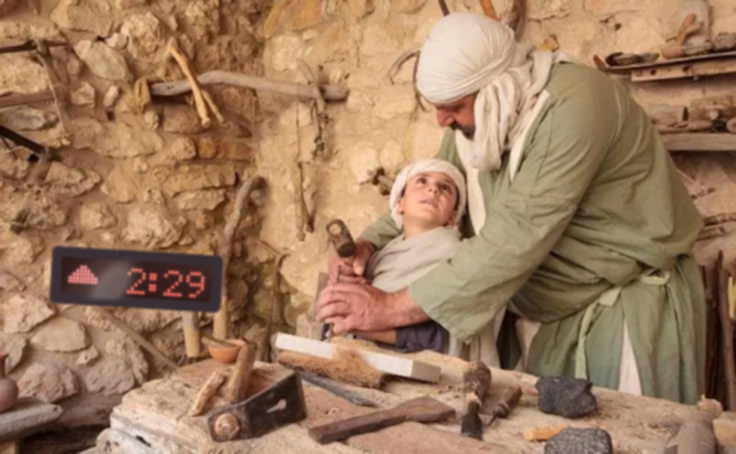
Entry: h=2 m=29
